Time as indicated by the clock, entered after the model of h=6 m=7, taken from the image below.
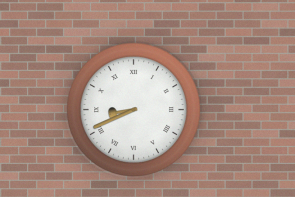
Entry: h=8 m=41
